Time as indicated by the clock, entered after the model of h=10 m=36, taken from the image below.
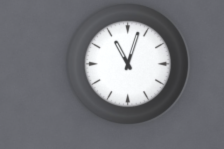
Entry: h=11 m=3
